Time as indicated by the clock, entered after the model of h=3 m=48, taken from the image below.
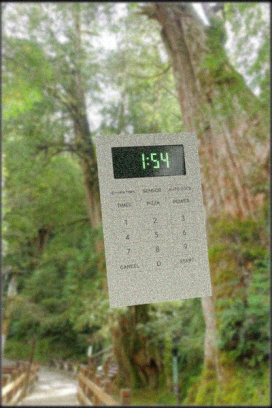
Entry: h=1 m=54
